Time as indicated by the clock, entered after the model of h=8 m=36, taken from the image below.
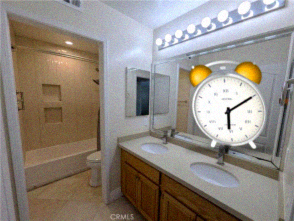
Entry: h=6 m=10
